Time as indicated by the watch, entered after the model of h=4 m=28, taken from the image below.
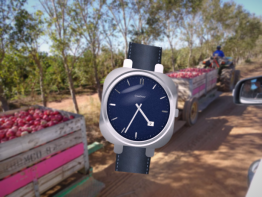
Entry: h=4 m=34
